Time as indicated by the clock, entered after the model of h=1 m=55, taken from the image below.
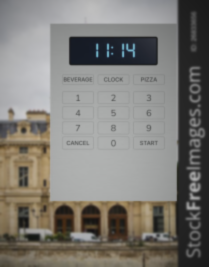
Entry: h=11 m=14
